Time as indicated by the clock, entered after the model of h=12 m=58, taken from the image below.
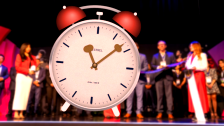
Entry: h=11 m=8
